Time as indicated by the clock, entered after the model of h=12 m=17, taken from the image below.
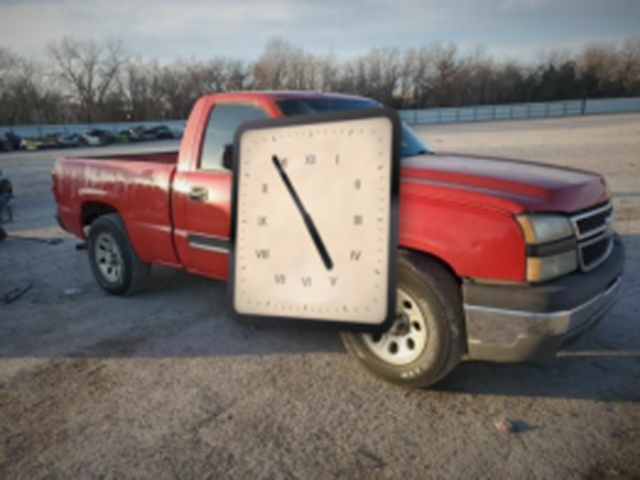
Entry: h=4 m=54
